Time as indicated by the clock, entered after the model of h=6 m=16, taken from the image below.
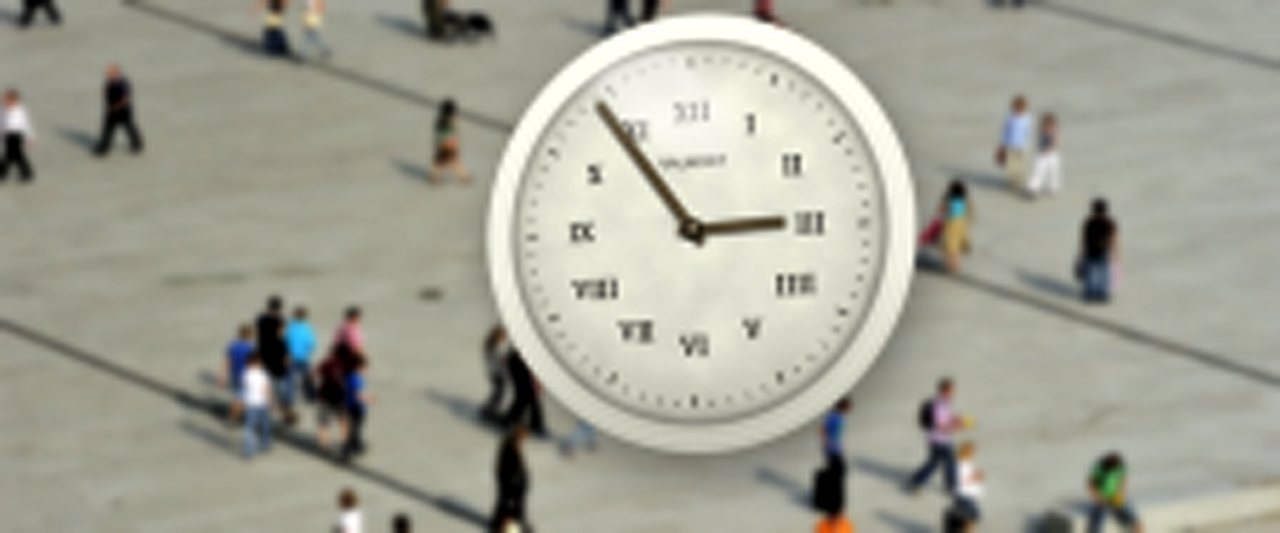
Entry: h=2 m=54
